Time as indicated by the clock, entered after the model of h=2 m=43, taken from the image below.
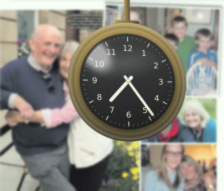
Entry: h=7 m=24
